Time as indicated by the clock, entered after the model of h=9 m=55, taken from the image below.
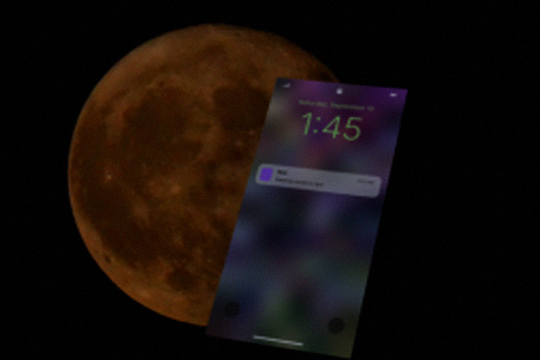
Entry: h=1 m=45
